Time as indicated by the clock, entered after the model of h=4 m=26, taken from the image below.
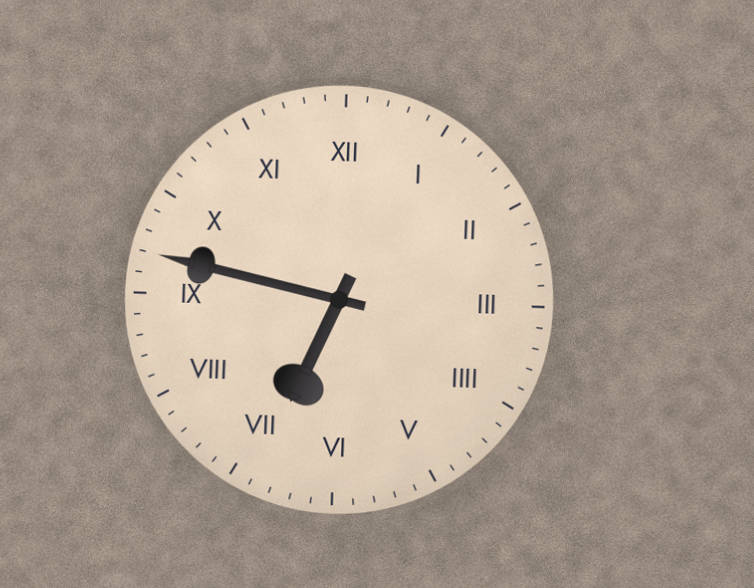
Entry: h=6 m=47
